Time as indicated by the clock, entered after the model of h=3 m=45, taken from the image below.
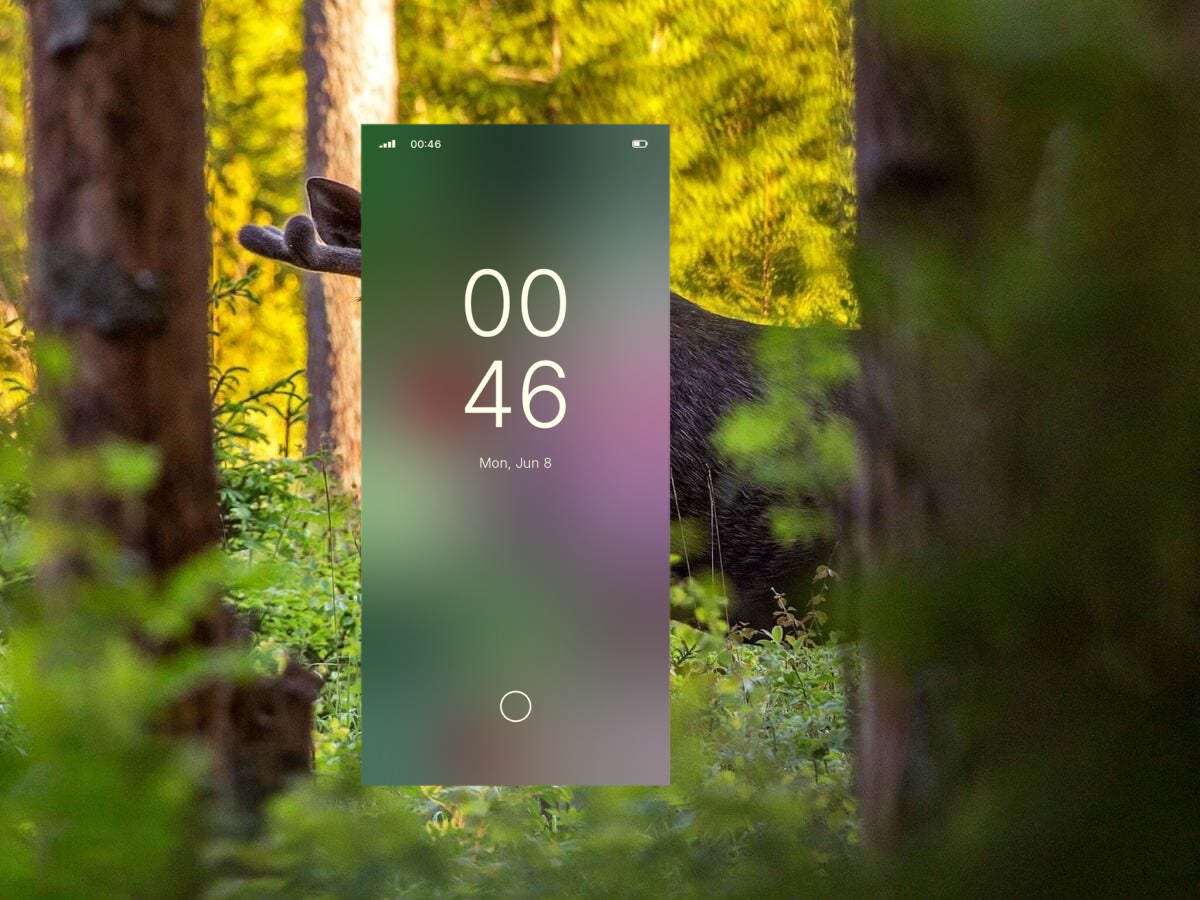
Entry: h=0 m=46
